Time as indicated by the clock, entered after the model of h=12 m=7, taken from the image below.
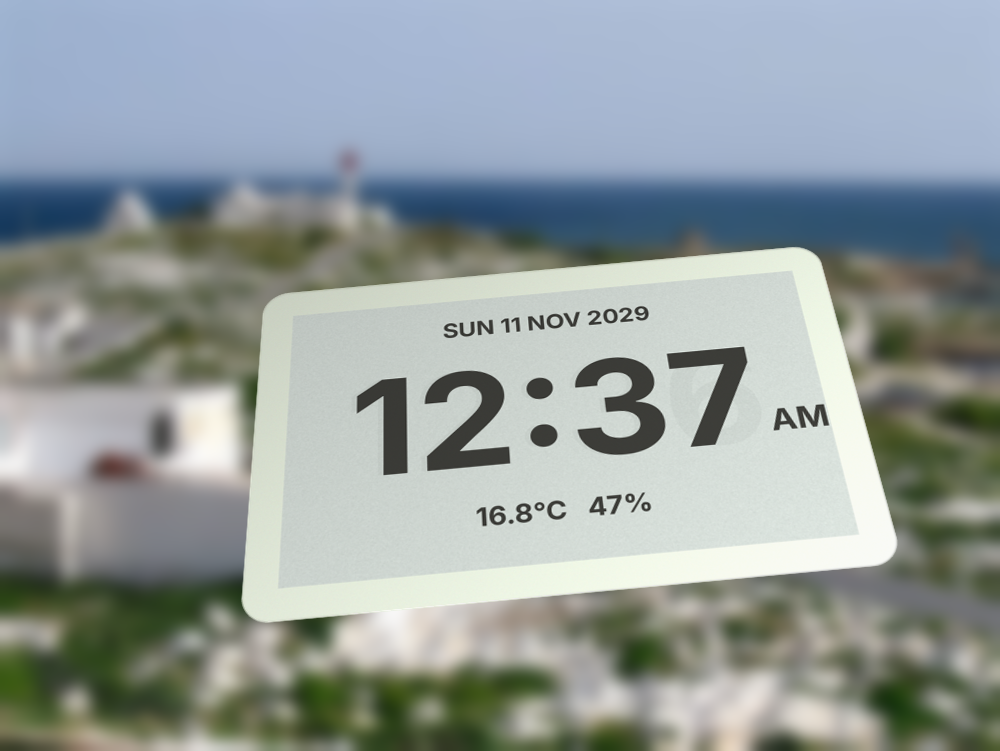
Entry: h=12 m=37
